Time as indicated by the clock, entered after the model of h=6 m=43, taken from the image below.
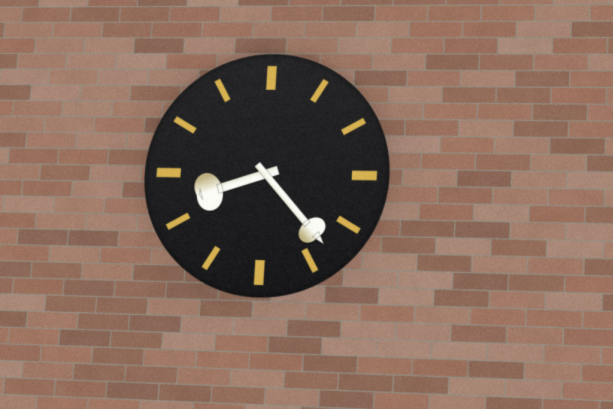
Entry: h=8 m=23
